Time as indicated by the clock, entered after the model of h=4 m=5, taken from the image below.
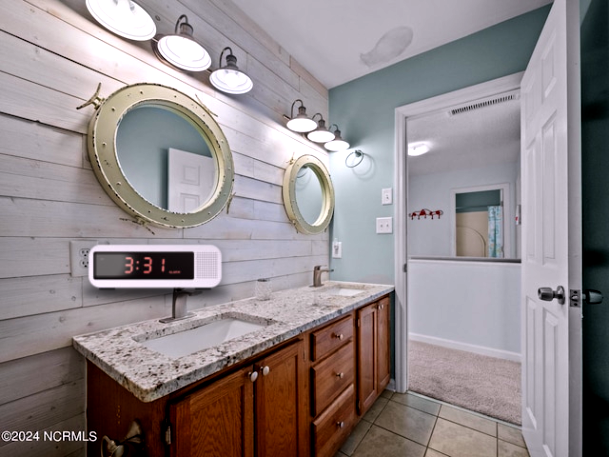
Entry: h=3 m=31
